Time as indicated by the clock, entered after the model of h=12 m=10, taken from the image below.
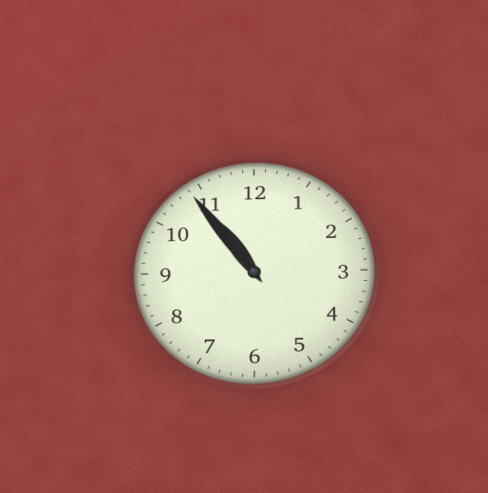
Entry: h=10 m=54
